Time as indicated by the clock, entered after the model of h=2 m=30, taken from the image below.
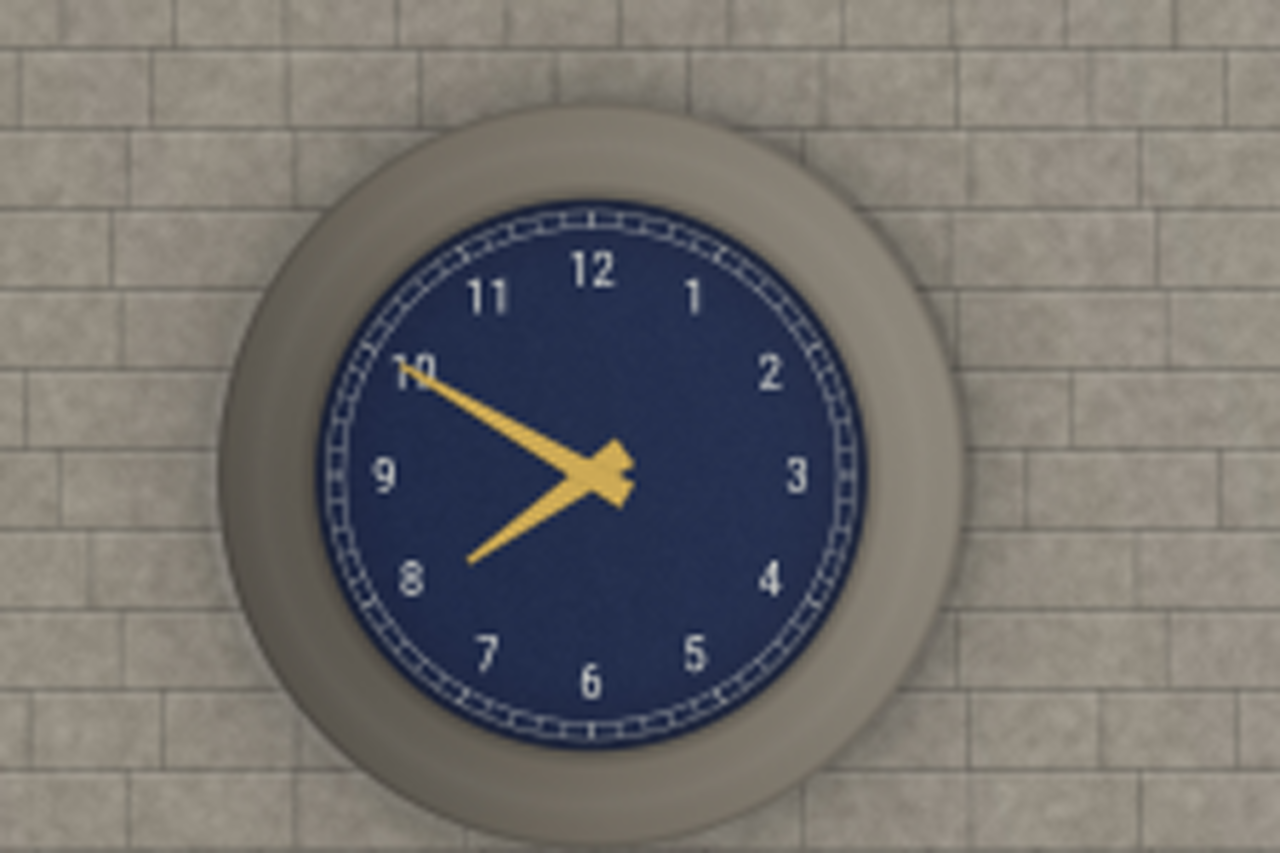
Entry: h=7 m=50
